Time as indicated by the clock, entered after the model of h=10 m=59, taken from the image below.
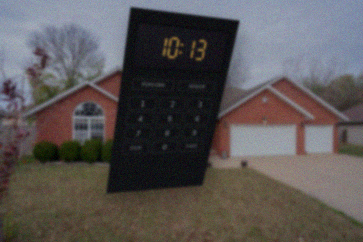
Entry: h=10 m=13
